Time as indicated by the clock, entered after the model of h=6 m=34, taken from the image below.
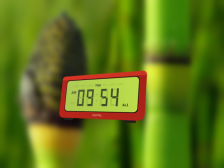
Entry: h=9 m=54
